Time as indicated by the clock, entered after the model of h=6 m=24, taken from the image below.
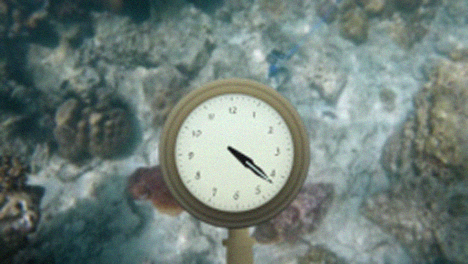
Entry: h=4 m=22
